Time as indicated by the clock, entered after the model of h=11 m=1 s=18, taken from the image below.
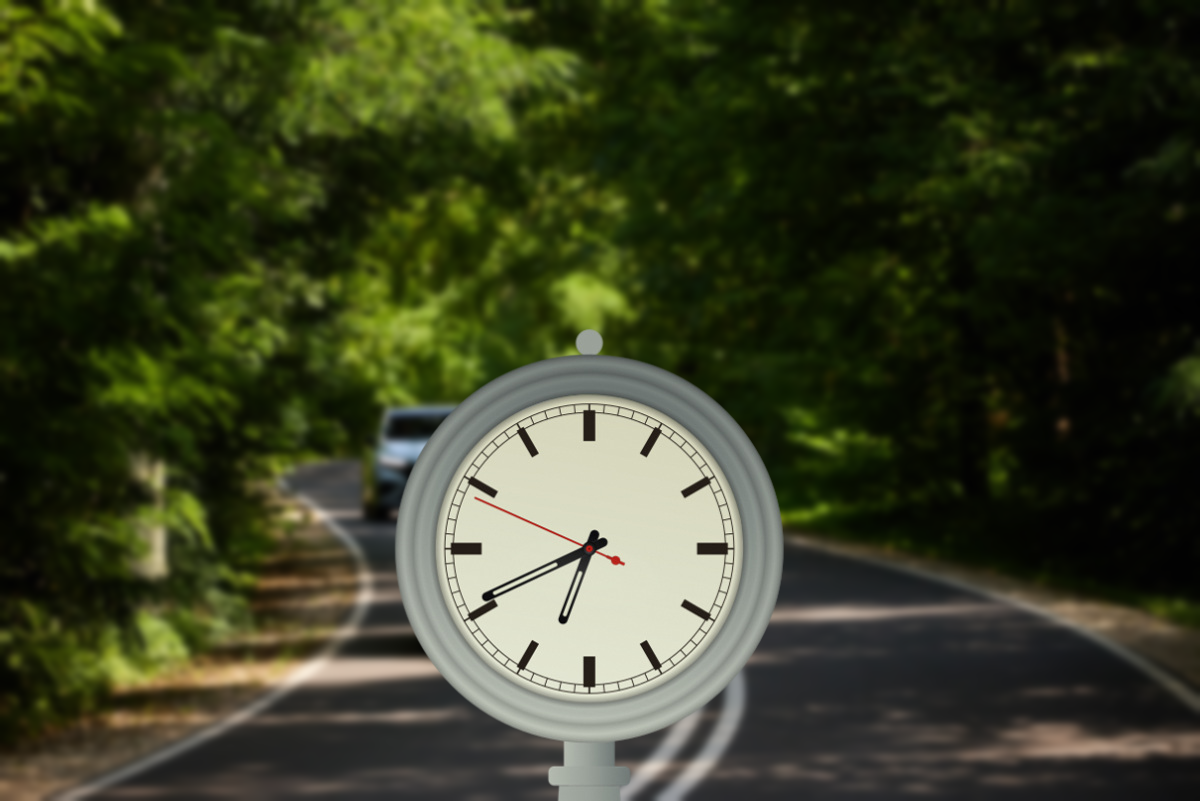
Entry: h=6 m=40 s=49
